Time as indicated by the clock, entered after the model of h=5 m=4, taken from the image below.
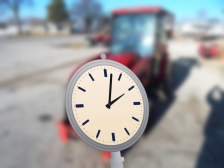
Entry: h=2 m=2
